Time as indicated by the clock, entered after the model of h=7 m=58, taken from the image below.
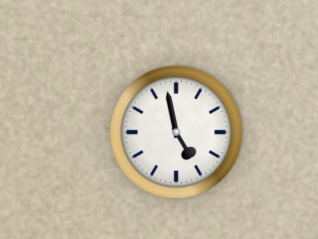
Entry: h=4 m=58
